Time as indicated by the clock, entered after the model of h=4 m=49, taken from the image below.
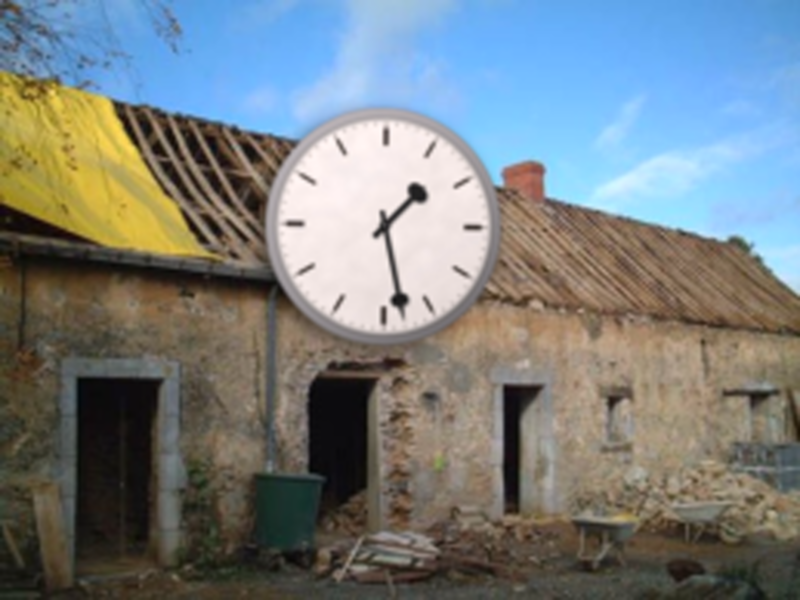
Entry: h=1 m=28
